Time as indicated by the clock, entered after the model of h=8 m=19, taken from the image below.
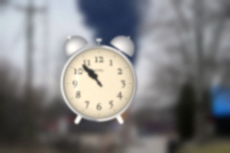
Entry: h=10 m=53
